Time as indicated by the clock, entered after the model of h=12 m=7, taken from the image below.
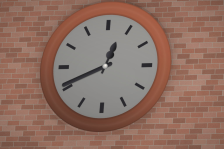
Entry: h=12 m=41
